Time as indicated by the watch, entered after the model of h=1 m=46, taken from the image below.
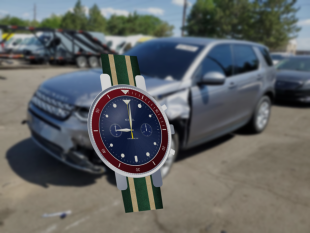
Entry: h=9 m=1
